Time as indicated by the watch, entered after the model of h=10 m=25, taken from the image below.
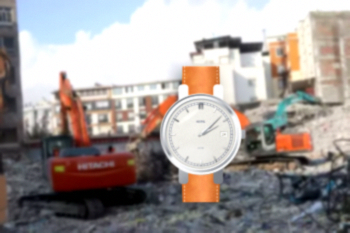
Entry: h=2 m=8
